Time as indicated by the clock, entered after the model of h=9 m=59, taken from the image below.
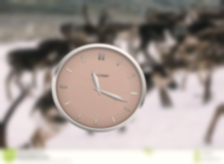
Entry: h=11 m=18
